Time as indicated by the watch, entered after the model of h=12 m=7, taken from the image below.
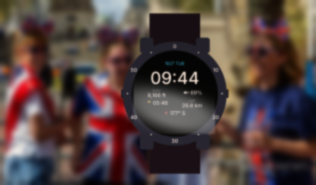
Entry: h=9 m=44
